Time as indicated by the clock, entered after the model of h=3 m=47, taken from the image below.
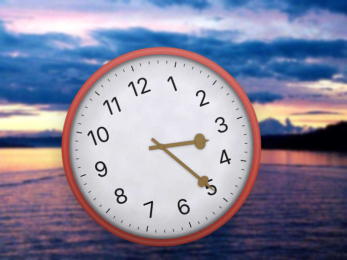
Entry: h=3 m=25
